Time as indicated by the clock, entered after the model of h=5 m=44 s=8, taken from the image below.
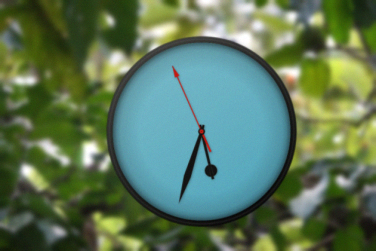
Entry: h=5 m=32 s=56
